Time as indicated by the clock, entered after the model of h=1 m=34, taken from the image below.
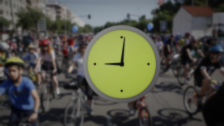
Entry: h=9 m=1
